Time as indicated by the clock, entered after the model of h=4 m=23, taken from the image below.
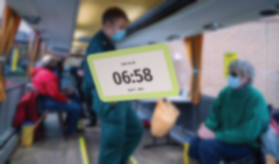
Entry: h=6 m=58
